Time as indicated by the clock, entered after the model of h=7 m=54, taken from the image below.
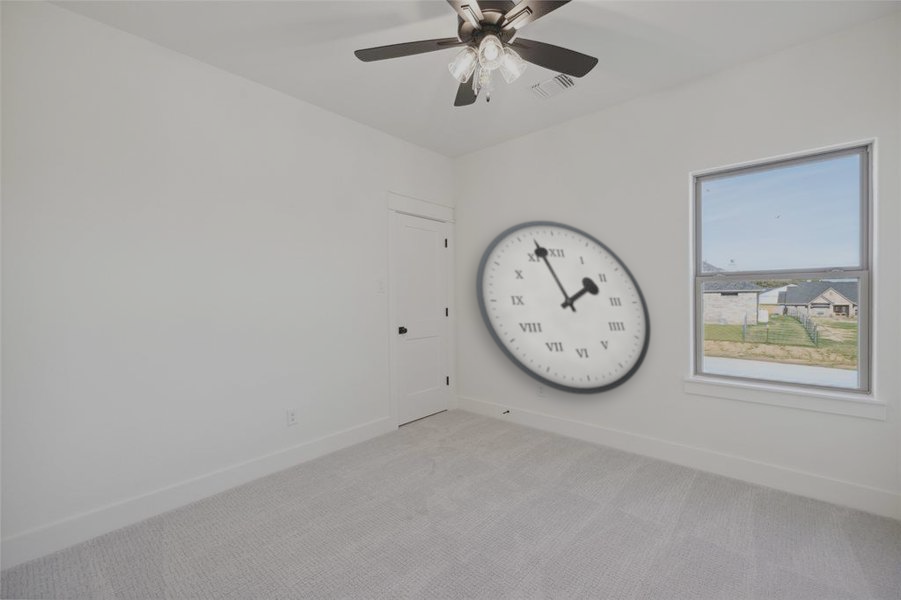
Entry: h=1 m=57
